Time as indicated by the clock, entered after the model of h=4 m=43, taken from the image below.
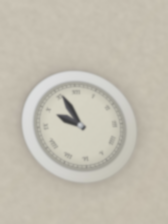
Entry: h=9 m=56
